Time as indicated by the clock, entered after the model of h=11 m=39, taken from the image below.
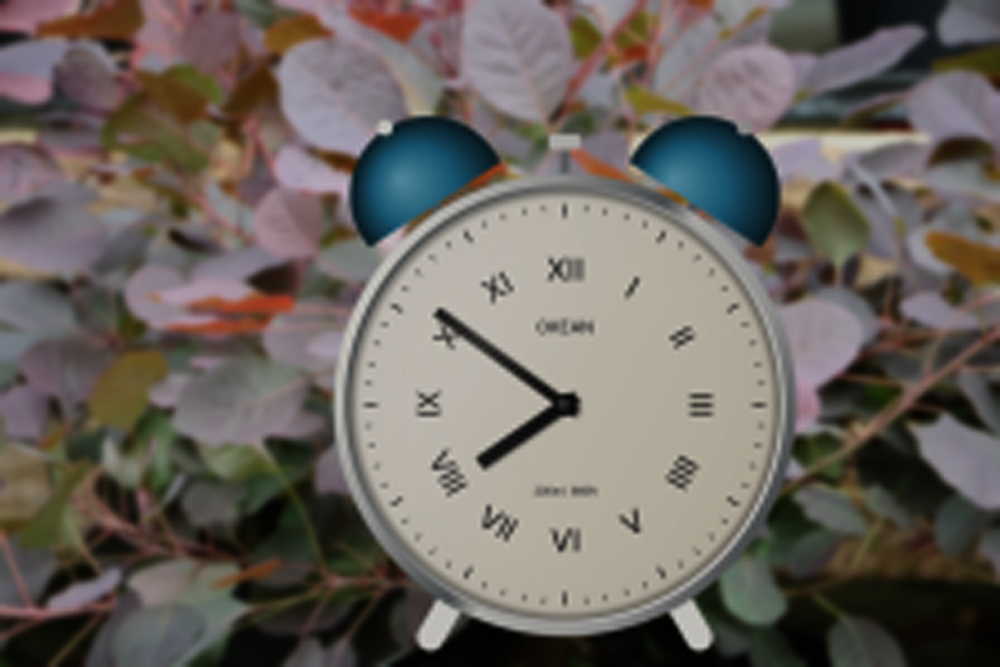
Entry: h=7 m=51
